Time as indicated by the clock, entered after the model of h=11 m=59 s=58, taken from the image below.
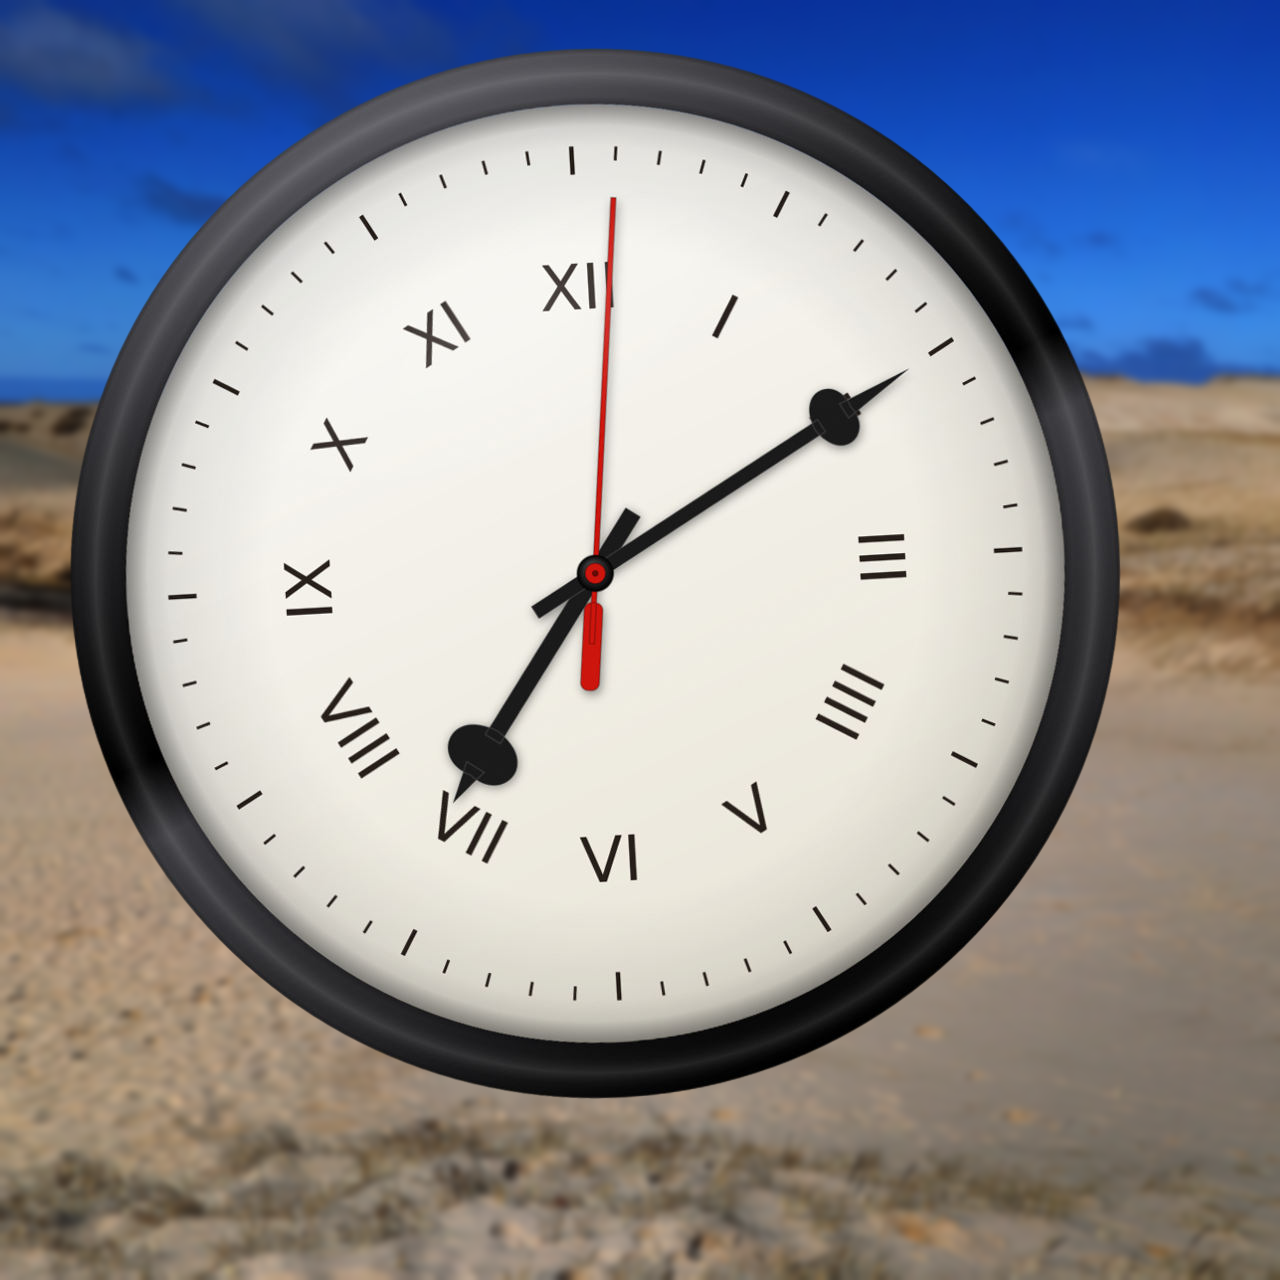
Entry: h=7 m=10 s=1
